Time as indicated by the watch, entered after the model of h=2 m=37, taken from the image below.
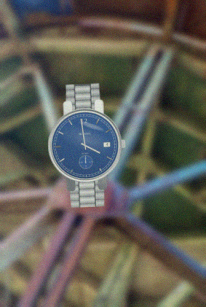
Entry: h=3 m=59
